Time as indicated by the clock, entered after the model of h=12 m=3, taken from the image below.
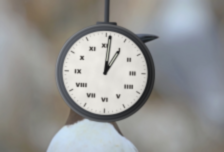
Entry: h=1 m=1
